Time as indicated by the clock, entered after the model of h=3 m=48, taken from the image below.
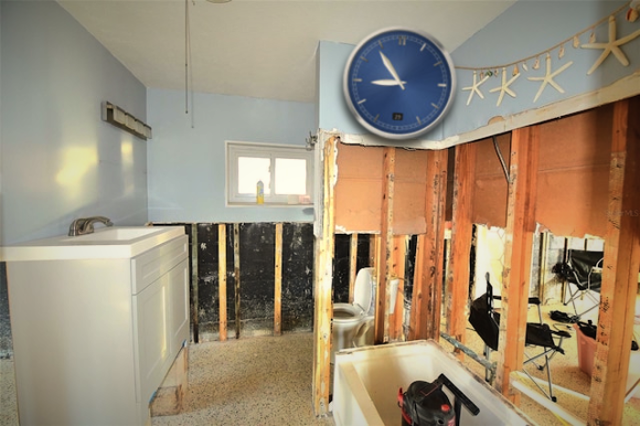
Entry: h=8 m=54
